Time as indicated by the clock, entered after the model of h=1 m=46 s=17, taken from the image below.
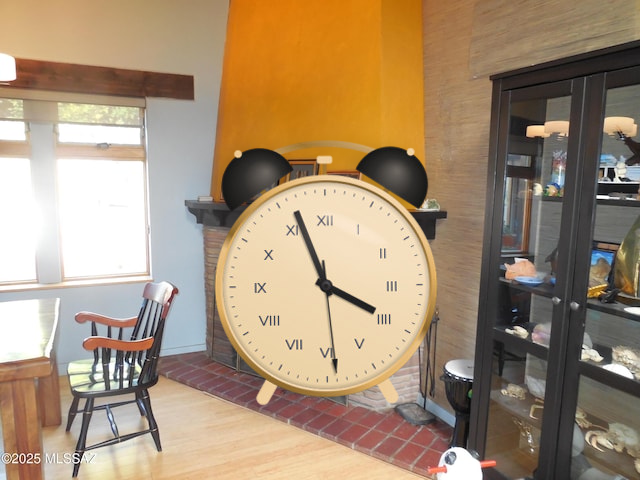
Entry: h=3 m=56 s=29
